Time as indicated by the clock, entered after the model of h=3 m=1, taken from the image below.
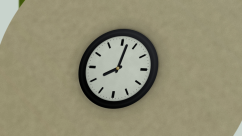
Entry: h=8 m=2
